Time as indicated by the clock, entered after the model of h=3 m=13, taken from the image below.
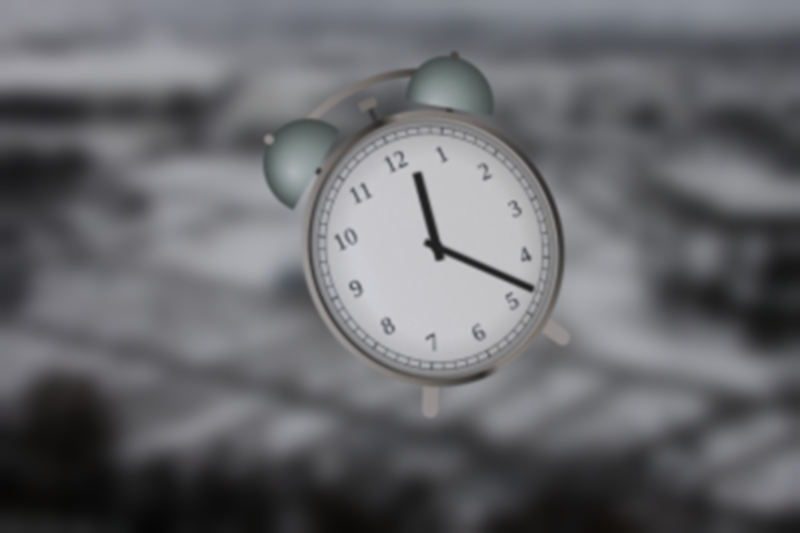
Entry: h=12 m=23
